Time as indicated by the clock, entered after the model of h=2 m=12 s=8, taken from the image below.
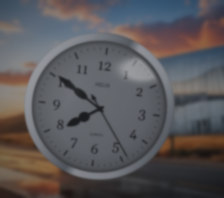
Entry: h=7 m=50 s=24
